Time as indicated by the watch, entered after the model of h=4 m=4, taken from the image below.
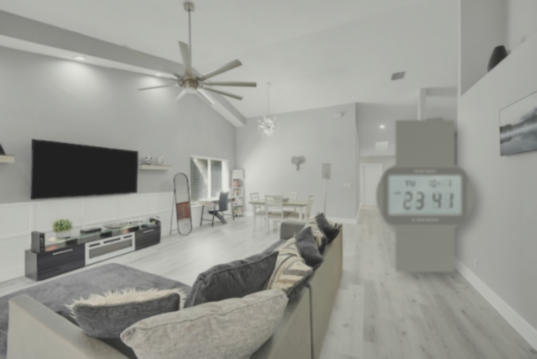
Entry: h=23 m=41
